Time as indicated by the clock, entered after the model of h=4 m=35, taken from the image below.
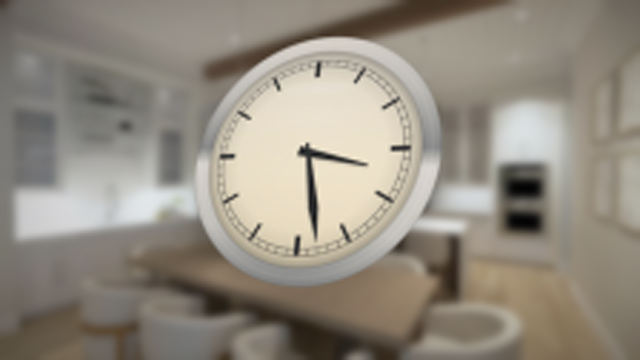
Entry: h=3 m=28
